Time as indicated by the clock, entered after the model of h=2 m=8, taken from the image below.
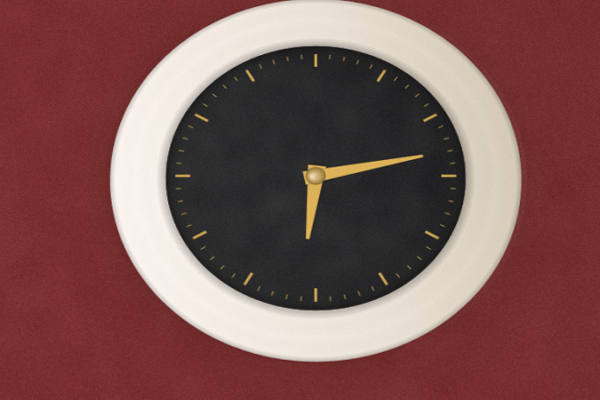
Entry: h=6 m=13
